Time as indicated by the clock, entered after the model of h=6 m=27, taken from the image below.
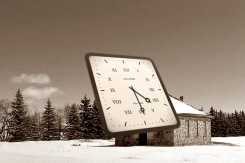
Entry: h=4 m=29
